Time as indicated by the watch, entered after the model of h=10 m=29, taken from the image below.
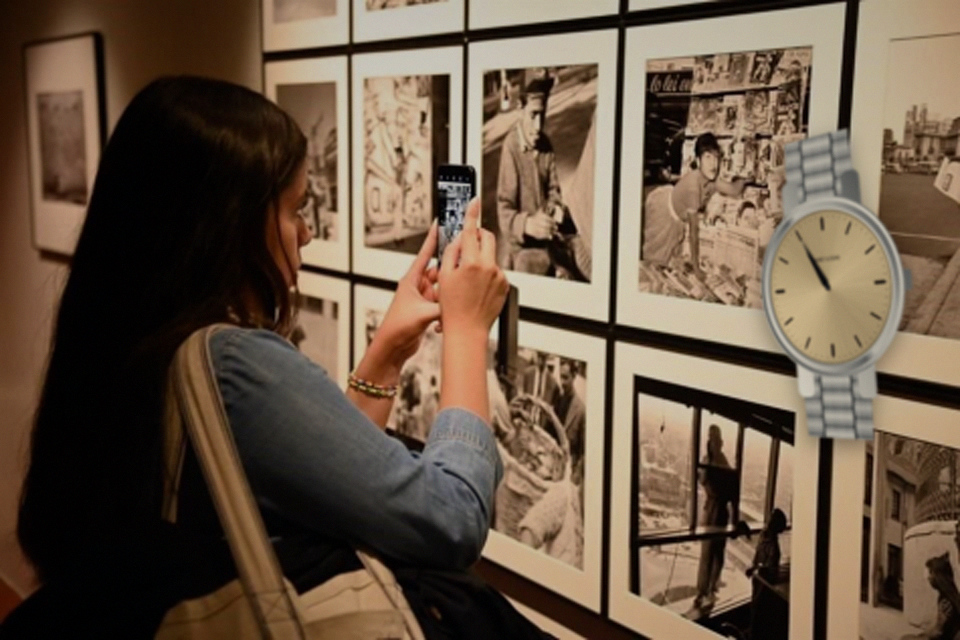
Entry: h=10 m=55
